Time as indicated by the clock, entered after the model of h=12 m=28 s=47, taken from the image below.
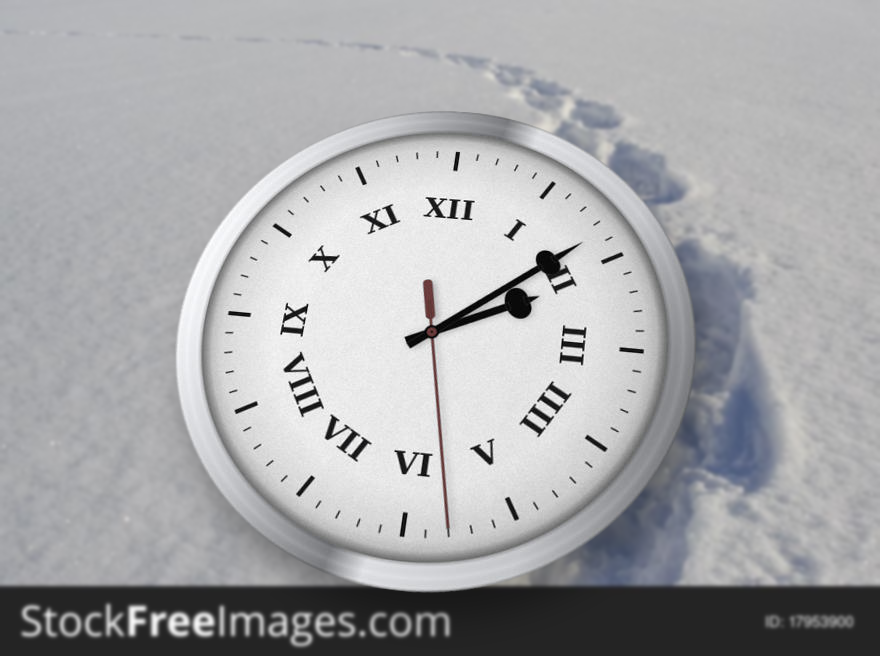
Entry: h=2 m=8 s=28
